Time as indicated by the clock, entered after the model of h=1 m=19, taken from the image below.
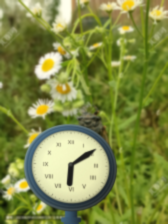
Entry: h=6 m=9
